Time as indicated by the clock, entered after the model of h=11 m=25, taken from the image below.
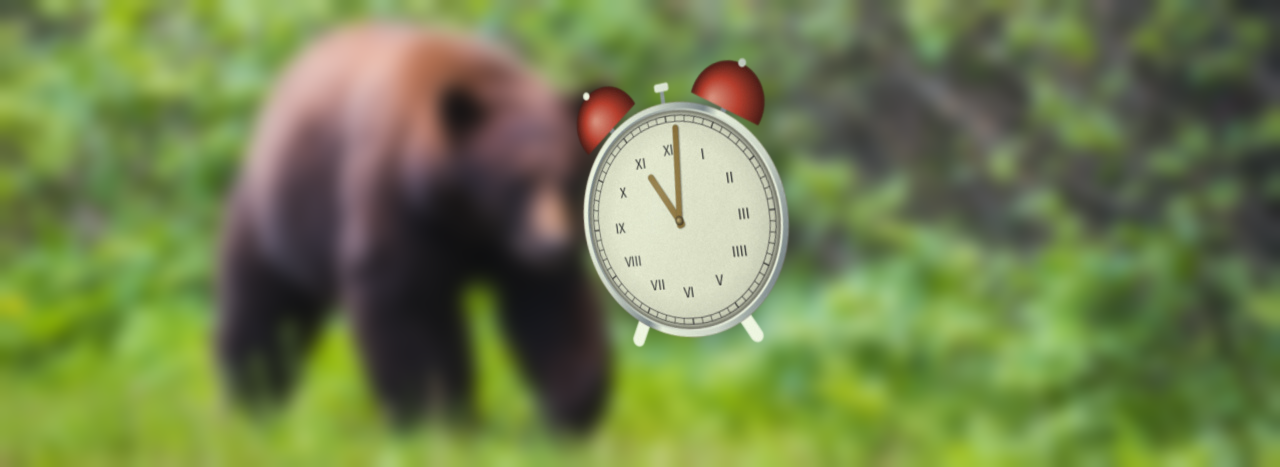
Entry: h=11 m=1
